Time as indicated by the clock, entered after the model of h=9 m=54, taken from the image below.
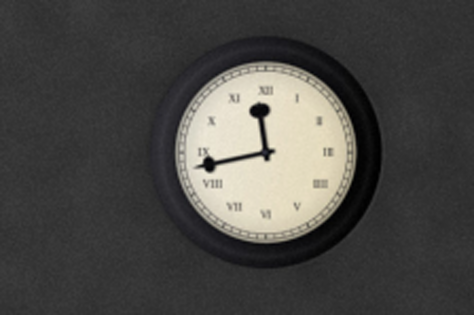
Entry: h=11 m=43
